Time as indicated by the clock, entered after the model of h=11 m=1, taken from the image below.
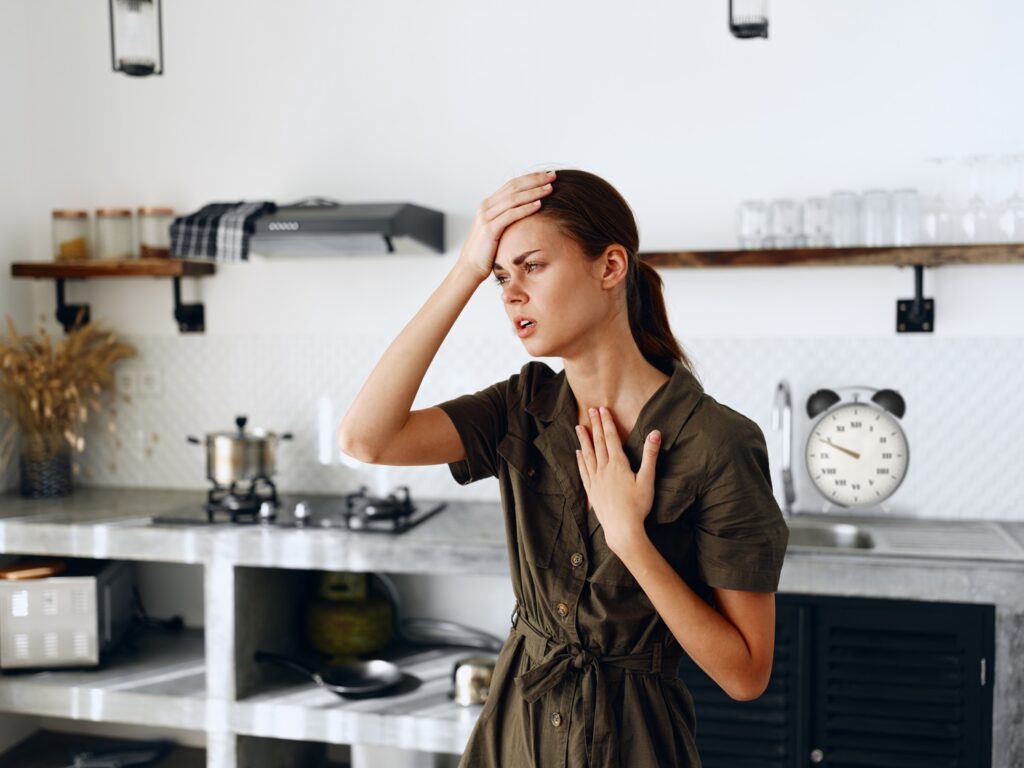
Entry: h=9 m=49
